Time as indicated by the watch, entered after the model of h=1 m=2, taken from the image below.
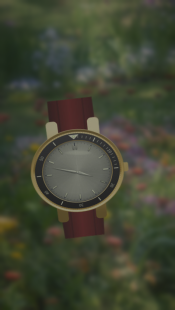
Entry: h=3 m=48
